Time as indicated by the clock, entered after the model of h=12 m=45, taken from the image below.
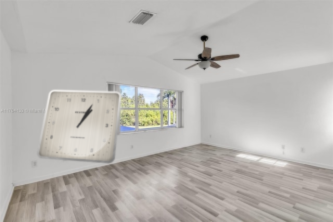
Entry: h=1 m=4
